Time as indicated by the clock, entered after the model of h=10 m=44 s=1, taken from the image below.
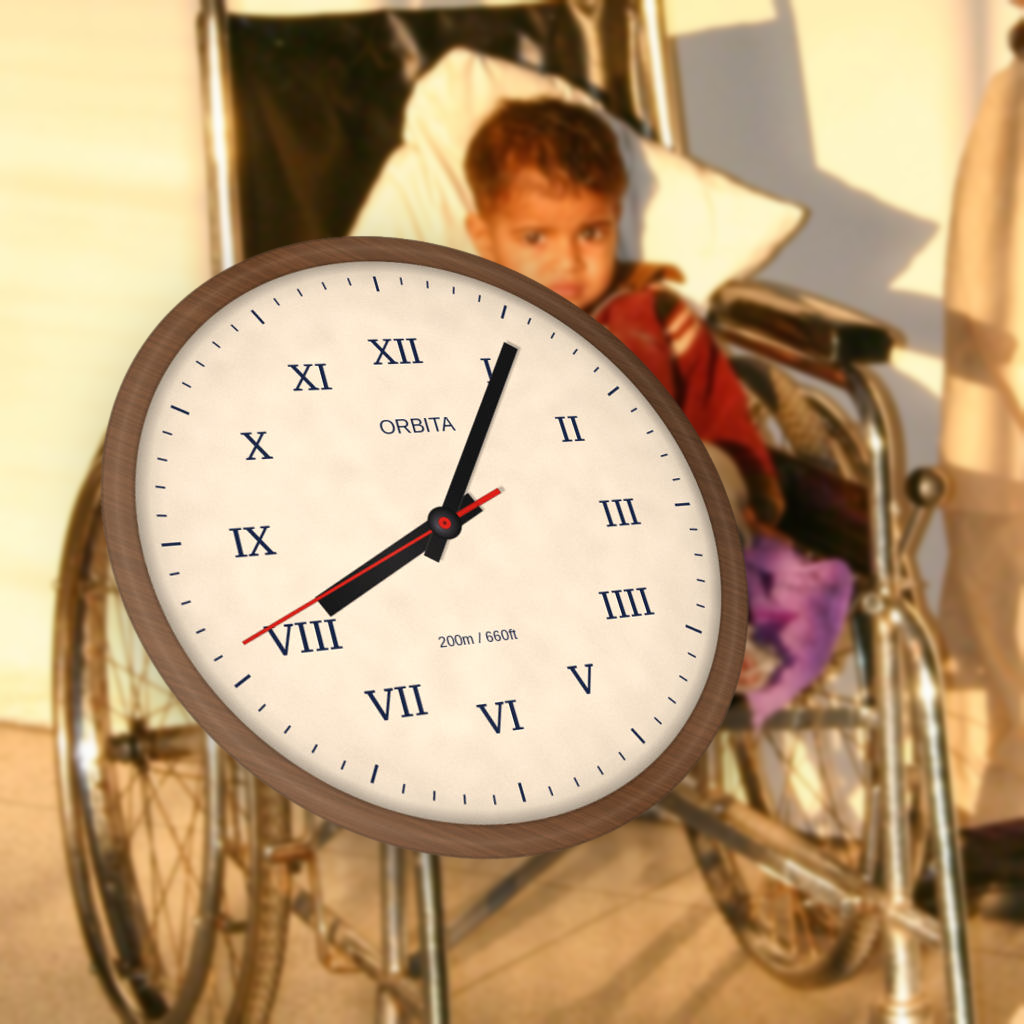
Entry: h=8 m=5 s=41
